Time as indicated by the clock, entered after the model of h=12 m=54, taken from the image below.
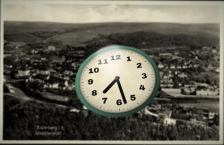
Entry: h=7 m=28
